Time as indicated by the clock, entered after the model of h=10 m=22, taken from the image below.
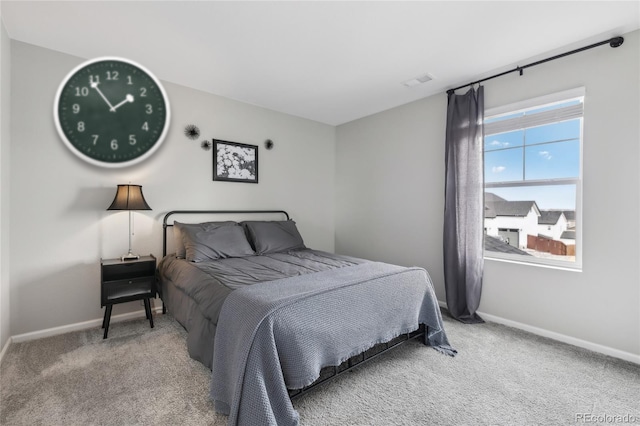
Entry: h=1 m=54
